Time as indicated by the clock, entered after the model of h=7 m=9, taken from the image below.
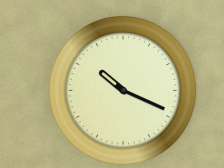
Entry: h=10 m=19
